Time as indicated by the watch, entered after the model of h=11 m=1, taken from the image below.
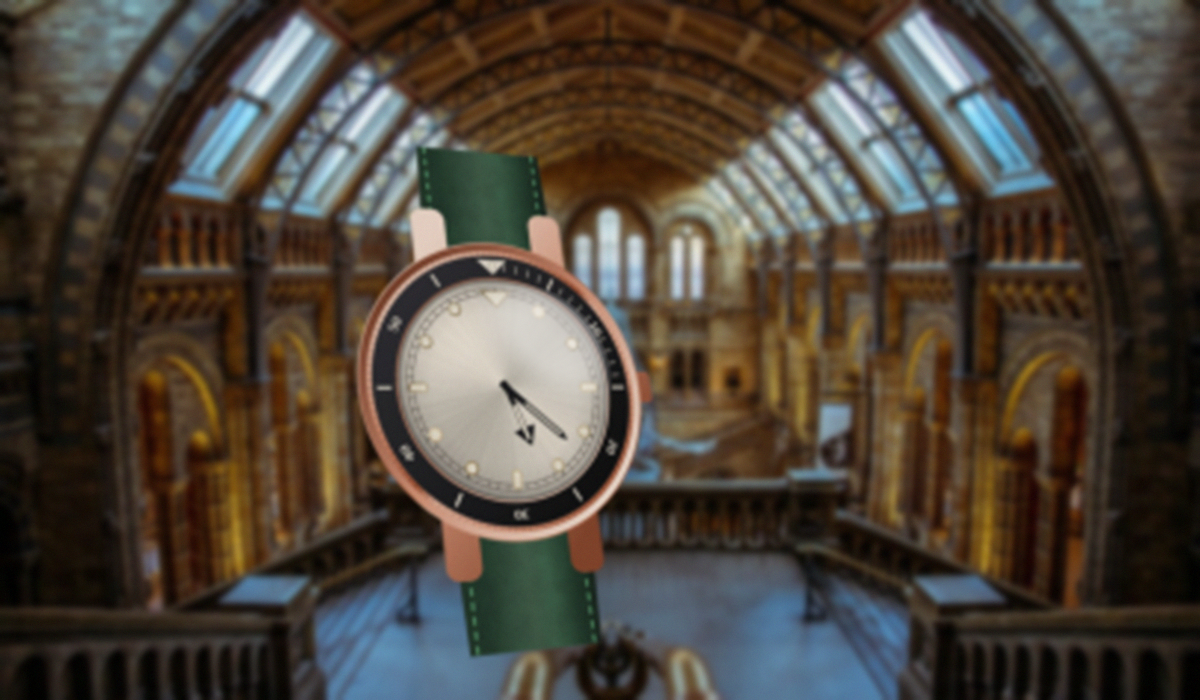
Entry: h=5 m=22
